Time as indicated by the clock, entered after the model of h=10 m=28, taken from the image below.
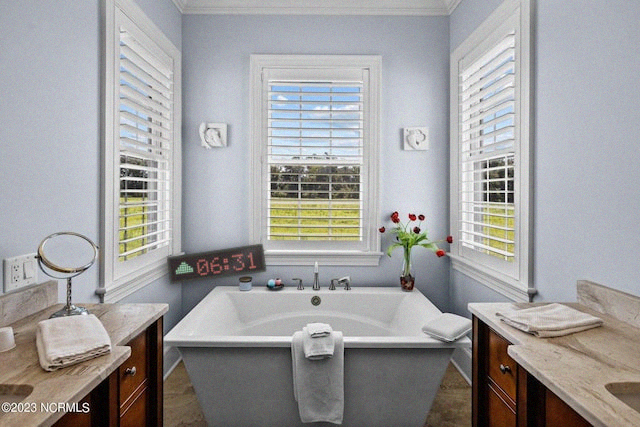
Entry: h=6 m=31
